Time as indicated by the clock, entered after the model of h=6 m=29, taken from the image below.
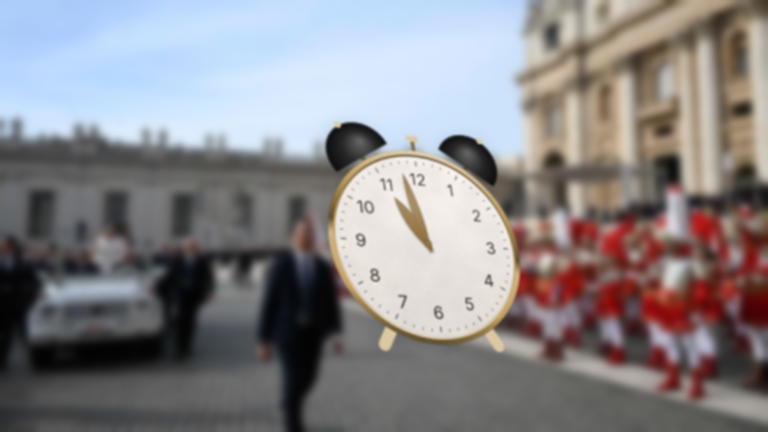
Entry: h=10 m=58
